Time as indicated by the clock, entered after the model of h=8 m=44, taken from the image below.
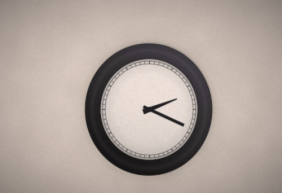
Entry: h=2 m=19
